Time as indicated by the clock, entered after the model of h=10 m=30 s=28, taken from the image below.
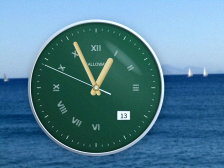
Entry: h=12 m=55 s=49
